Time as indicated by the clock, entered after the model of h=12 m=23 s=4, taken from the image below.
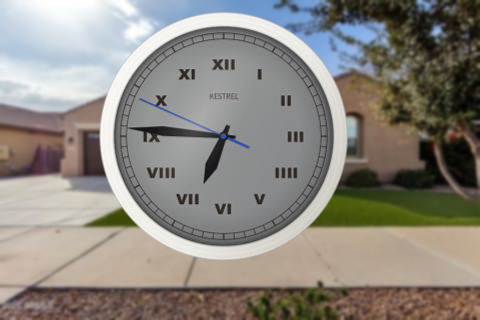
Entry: h=6 m=45 s=49
